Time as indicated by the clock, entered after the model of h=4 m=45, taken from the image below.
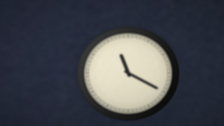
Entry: h=11 m=20
